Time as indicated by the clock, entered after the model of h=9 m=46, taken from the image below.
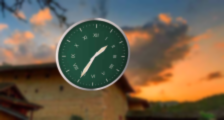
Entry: h=1 m=35
